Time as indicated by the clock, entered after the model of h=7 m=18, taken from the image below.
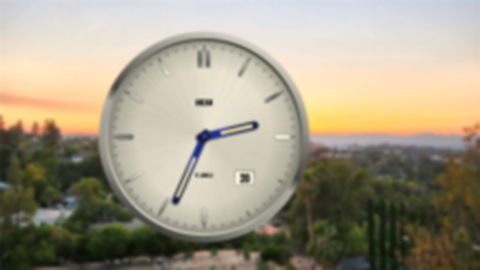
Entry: h=2 m=34
